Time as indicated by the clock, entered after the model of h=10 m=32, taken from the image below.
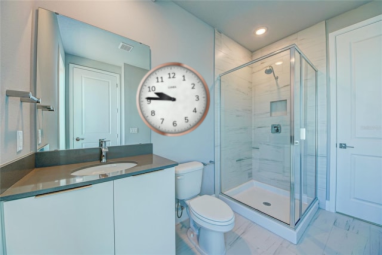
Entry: h=9 m=46
